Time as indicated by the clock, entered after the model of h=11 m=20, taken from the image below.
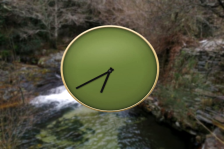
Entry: h=6 m=40
